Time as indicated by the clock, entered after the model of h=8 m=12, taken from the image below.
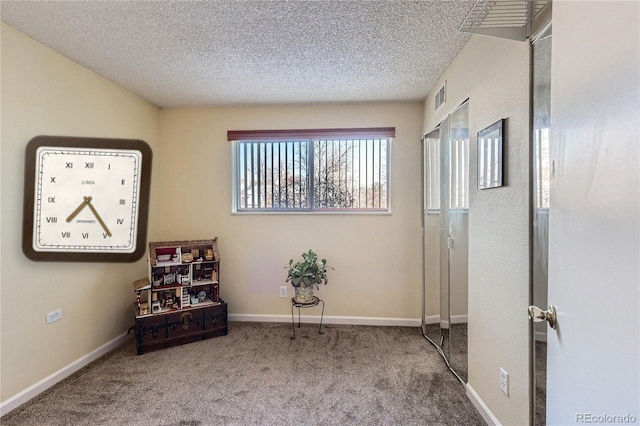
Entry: h=7 m=24
